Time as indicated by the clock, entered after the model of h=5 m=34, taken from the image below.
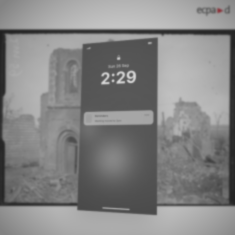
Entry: h=2 m=29
